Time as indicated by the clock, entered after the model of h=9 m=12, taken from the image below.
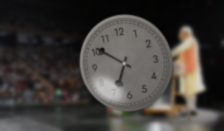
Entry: h=6 m=51
